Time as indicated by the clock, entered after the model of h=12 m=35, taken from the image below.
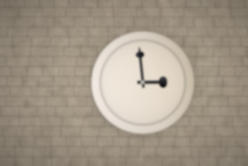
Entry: h=2 m=59
